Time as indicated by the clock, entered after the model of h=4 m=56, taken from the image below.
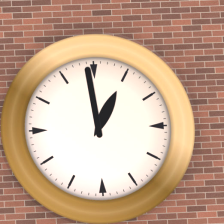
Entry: h=12 m=59
